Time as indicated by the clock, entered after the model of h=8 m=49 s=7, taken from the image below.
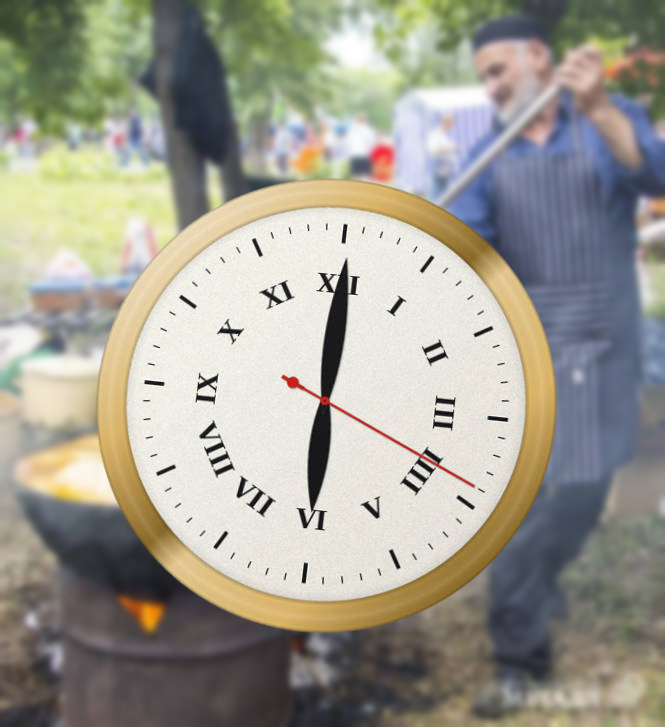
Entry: h=6 m=0 s=19
